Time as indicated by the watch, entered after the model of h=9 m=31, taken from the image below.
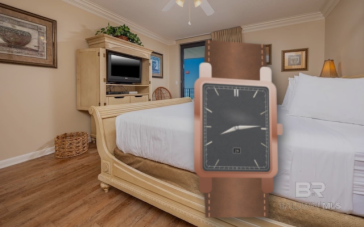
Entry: h=8 m=14
